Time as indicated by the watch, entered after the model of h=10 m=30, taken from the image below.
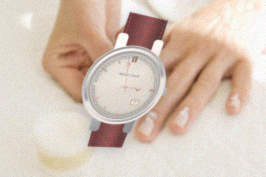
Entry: h=2 m=58
